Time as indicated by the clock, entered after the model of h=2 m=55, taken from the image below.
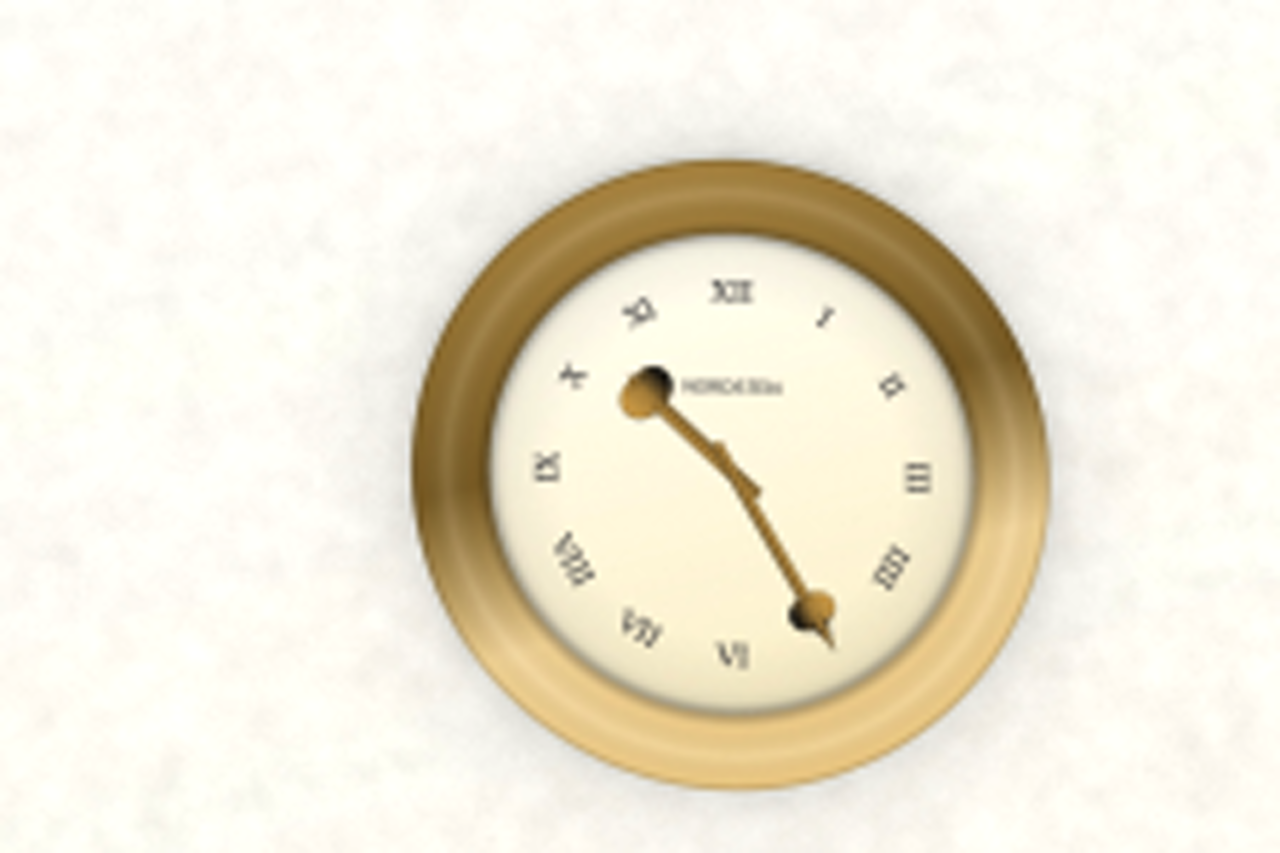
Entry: h=10 m=25
